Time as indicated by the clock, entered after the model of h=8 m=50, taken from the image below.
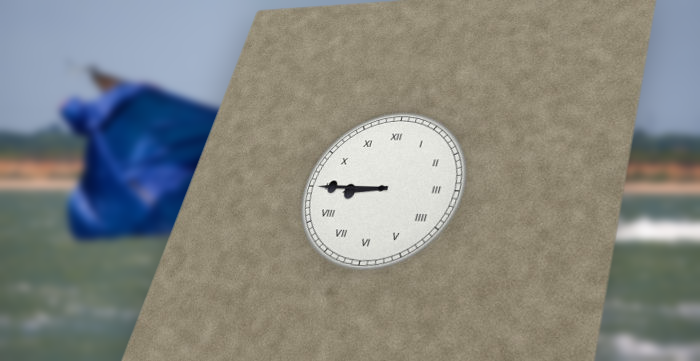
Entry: h=8 m=45
